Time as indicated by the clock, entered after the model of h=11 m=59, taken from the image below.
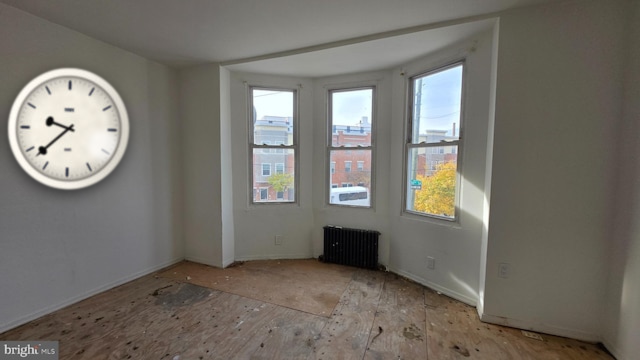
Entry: h=9 m=38
